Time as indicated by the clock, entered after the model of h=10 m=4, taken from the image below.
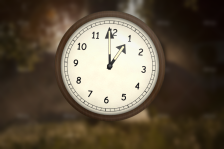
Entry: h=12 m=59
